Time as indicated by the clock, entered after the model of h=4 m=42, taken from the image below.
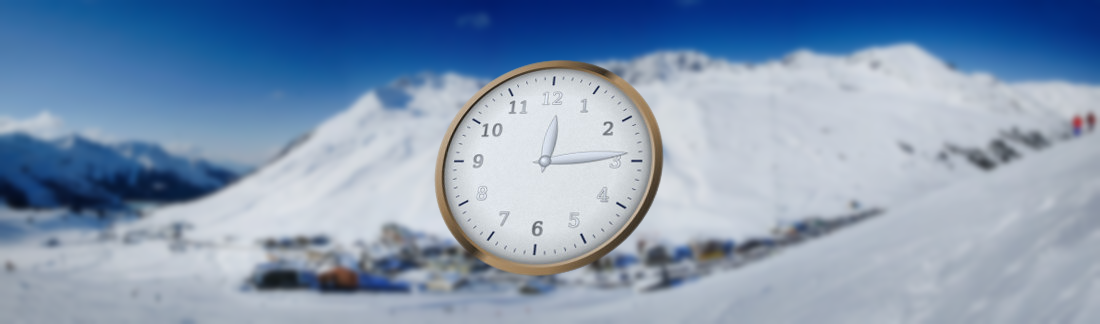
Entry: h=12 m=14
